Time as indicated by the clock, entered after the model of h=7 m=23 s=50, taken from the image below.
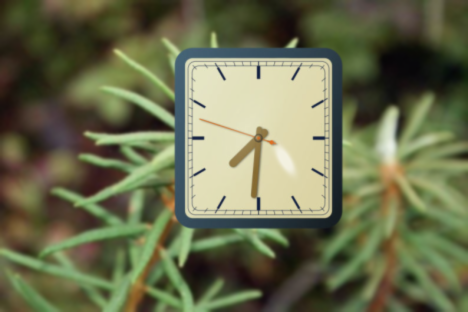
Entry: h=7 m=30 s=48
